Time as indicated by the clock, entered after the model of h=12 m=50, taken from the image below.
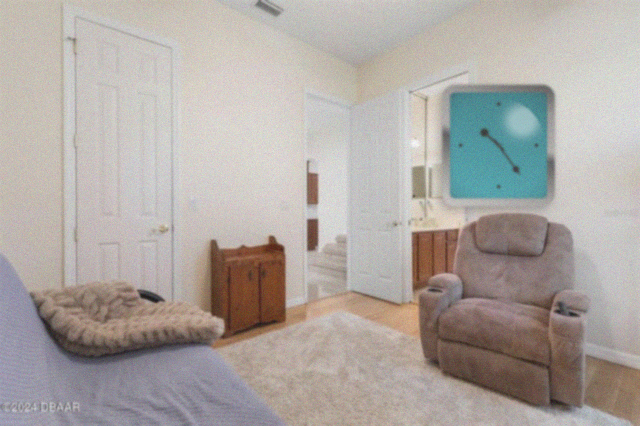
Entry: h=10 m=24
